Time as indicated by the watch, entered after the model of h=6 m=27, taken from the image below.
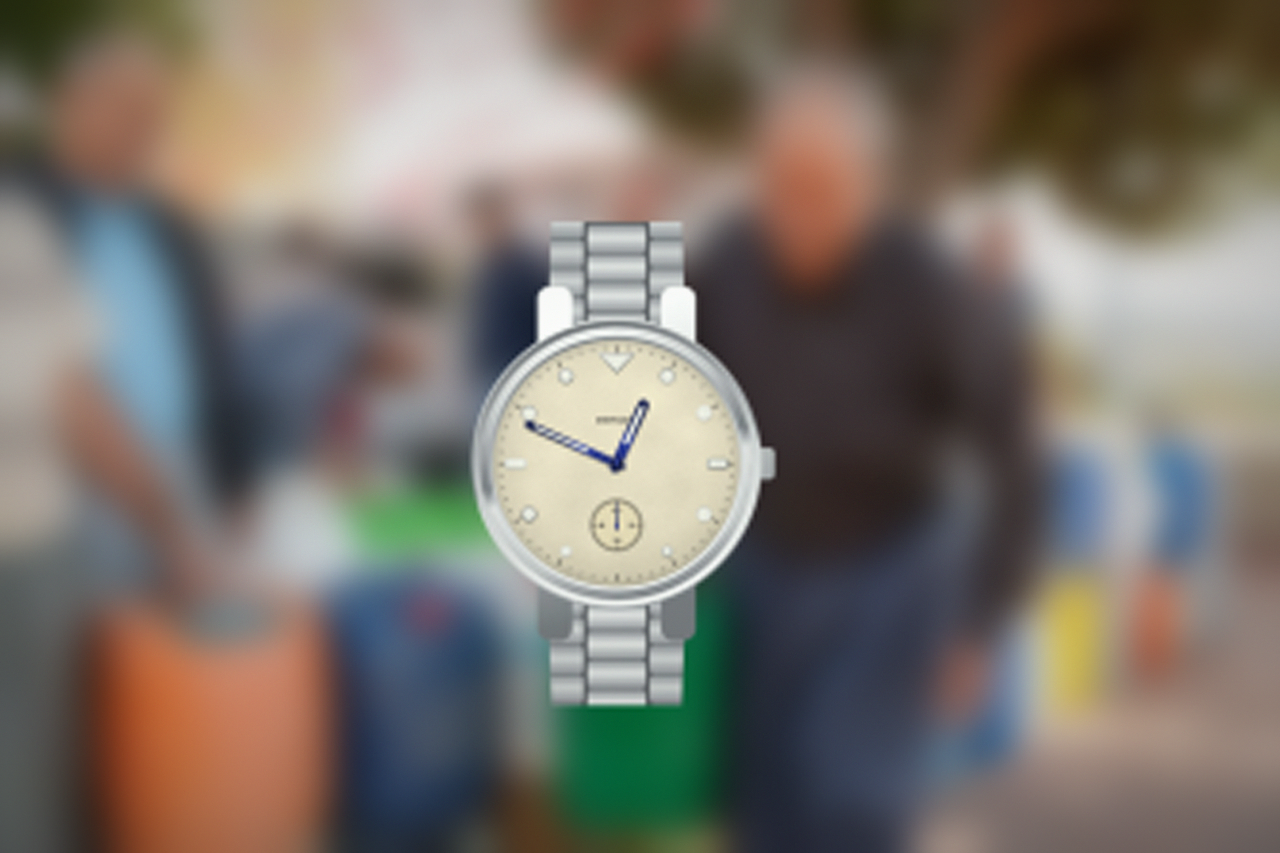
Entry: h=12 m=49
